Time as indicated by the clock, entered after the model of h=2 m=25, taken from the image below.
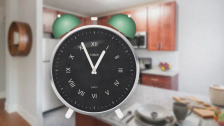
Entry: h=12 m=56
